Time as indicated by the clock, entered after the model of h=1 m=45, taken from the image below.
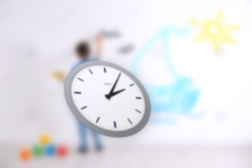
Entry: h=2 m=5
